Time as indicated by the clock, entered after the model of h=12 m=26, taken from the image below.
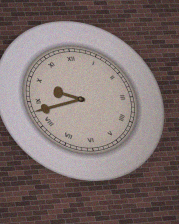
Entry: h=9 m=43
